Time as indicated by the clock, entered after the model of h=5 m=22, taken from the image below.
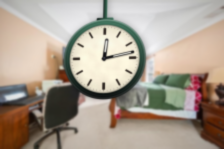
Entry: h=12 m=13
